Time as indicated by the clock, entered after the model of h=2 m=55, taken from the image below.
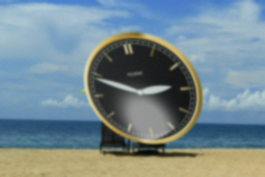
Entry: h=2 m=49
